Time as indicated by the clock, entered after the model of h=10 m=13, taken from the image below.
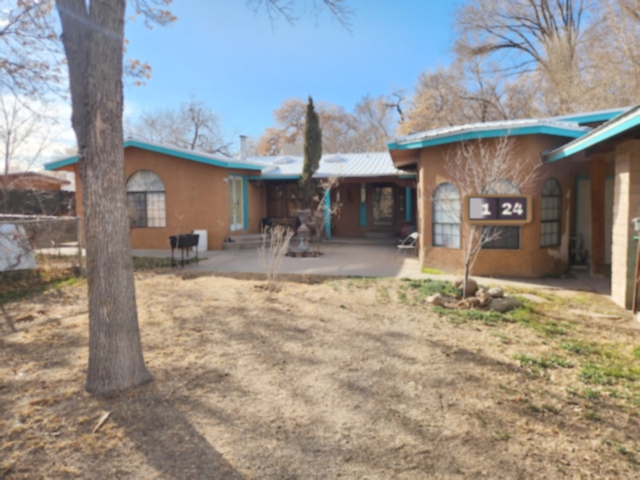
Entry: h=1 m=24
